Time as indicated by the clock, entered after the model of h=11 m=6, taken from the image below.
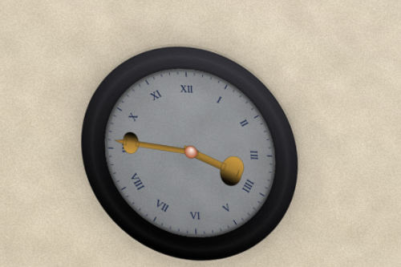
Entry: h=3 m=46
